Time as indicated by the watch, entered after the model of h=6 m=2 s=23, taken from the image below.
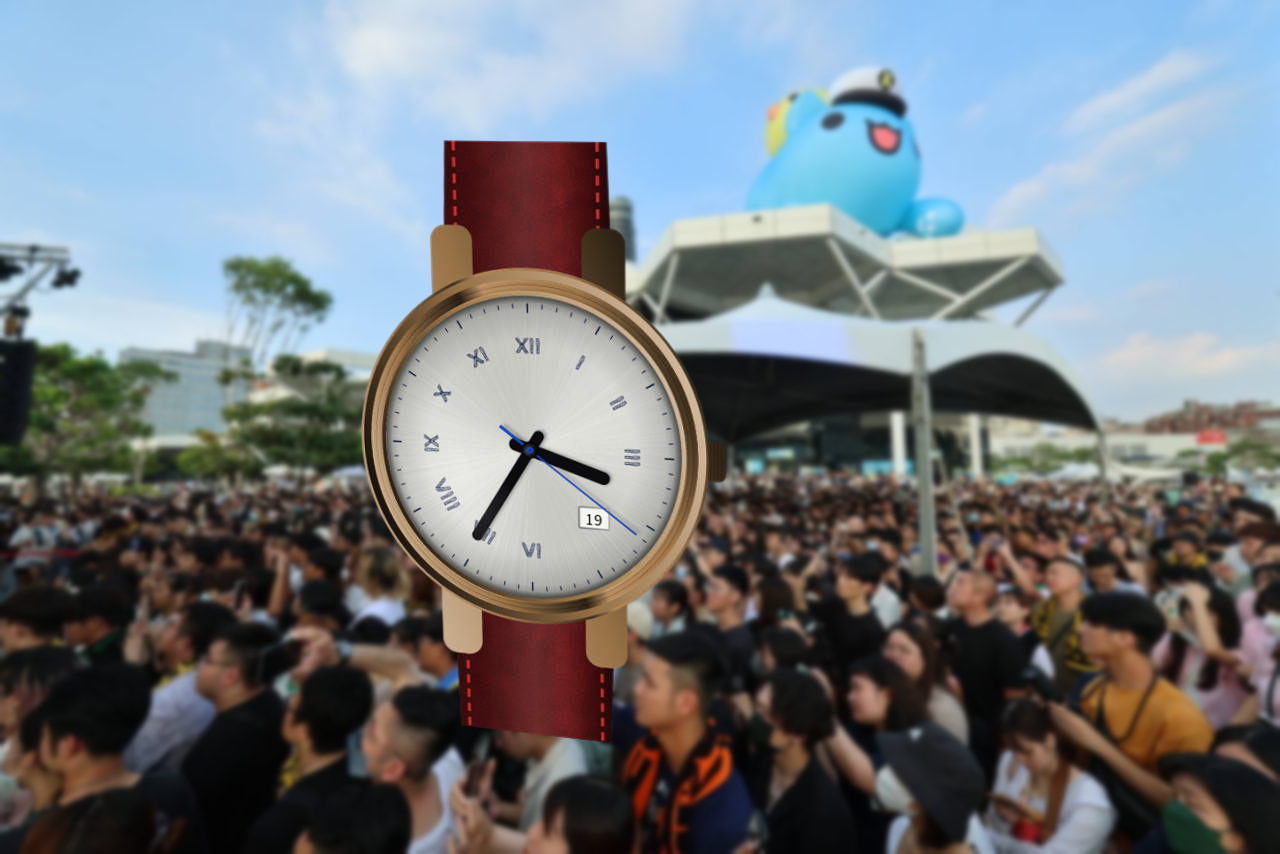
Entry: h=3 m=35 s=21
